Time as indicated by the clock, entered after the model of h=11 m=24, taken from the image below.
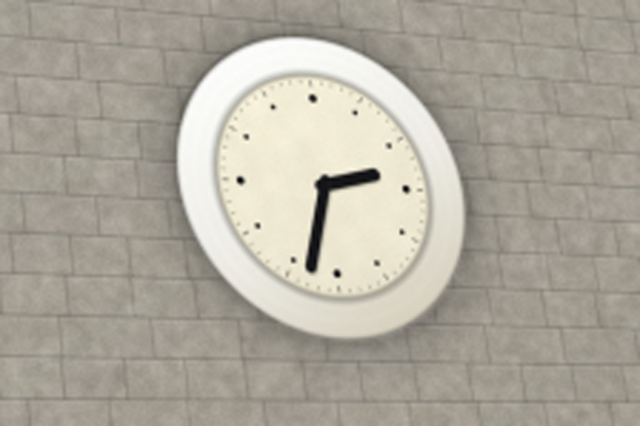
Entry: h=2 m=33
